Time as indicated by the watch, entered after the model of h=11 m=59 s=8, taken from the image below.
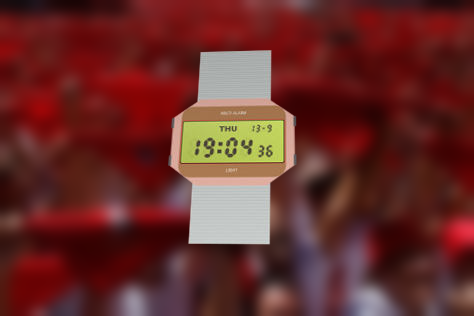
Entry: h=19 m=4 s=36
